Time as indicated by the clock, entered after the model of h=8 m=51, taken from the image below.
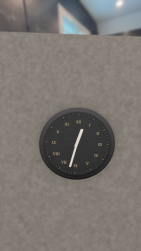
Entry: h=12 m=32
